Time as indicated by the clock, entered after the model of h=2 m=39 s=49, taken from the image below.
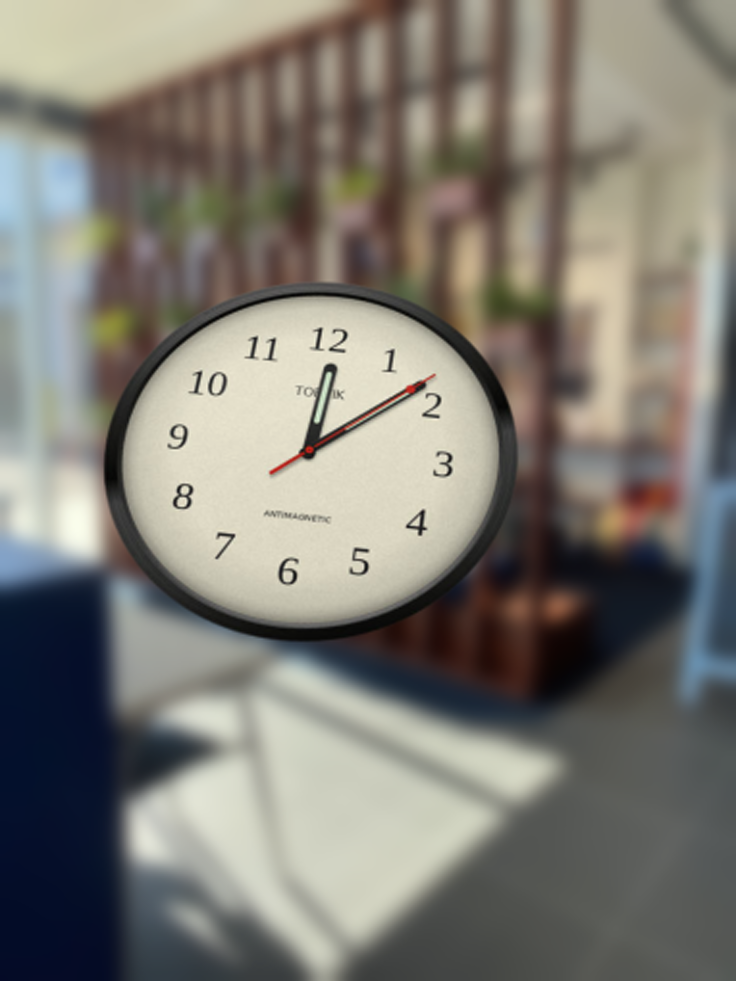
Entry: h=12 m=8 s=8
